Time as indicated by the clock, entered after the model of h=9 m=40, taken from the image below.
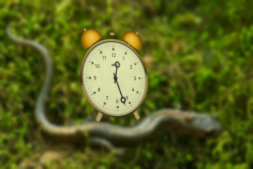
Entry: h=12 m=27
